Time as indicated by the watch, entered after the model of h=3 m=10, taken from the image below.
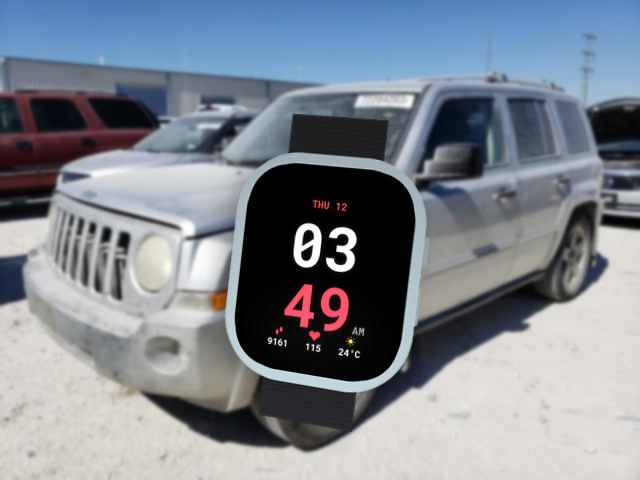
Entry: h=3 m=49
